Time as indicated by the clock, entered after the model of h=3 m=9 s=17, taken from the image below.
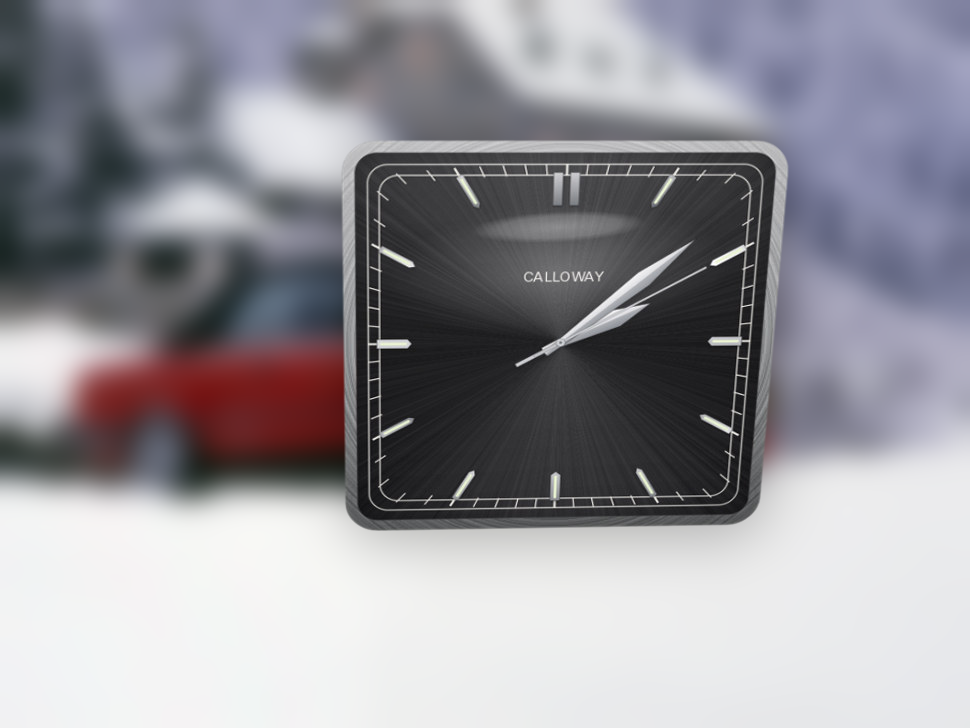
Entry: h=2 m=8 s=10
